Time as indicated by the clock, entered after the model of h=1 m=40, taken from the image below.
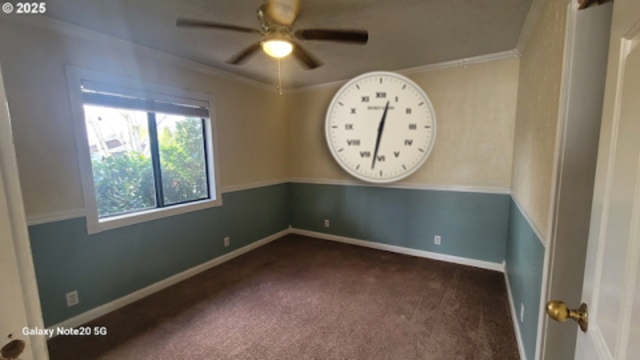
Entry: h=12 m=32
